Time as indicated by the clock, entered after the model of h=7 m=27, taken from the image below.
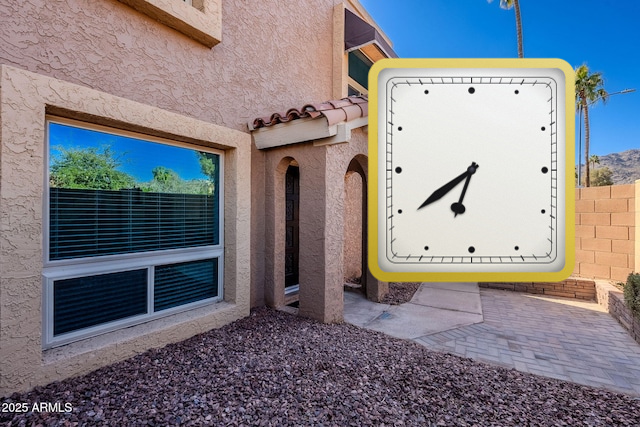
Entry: h=6 m=39
